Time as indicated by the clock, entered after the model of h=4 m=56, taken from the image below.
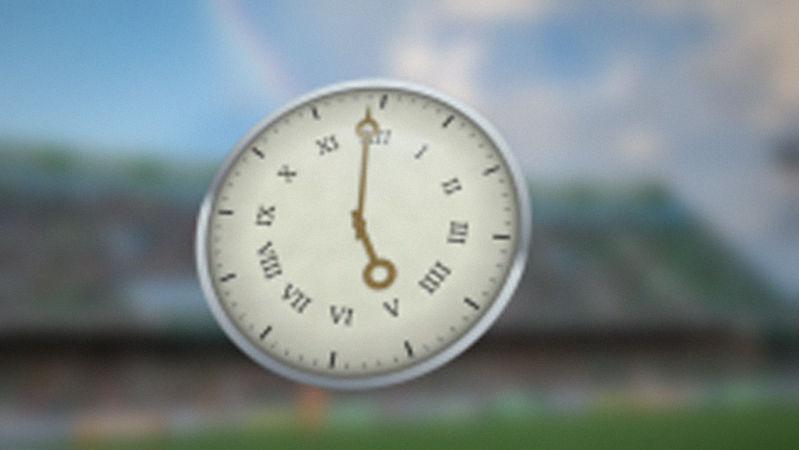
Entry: h=4 m=59
